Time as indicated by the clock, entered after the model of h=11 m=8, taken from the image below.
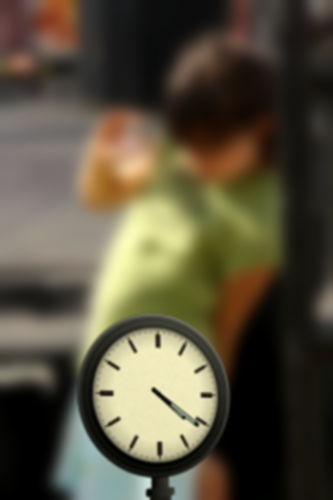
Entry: h=4 m=21
